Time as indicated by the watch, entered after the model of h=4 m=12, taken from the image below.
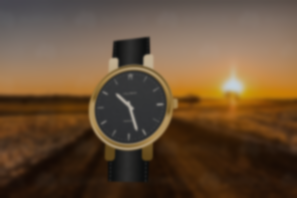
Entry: h=10 m=27
